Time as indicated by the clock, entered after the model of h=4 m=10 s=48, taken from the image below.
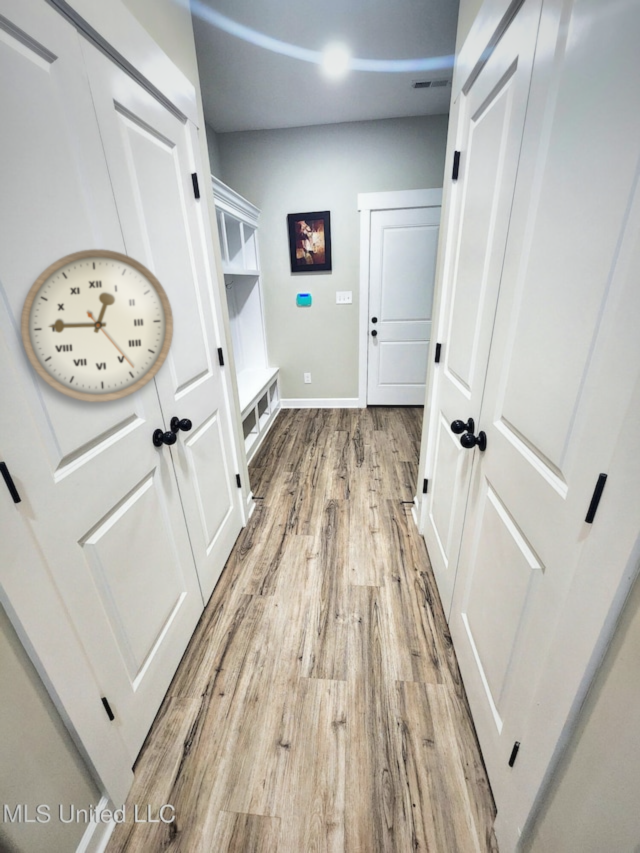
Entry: h=12 m=45 s=24
